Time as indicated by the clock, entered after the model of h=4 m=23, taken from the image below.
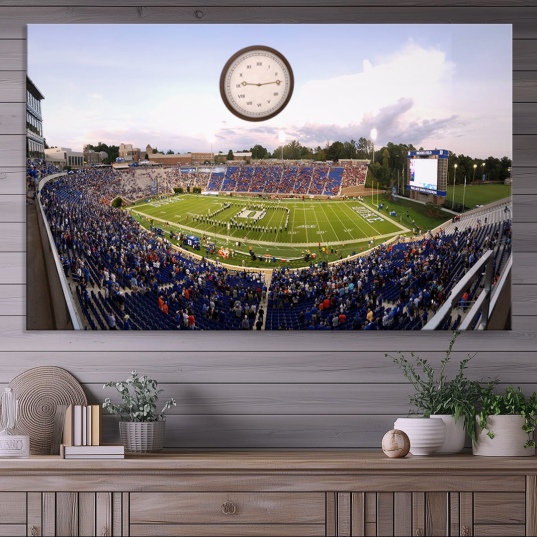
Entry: h=9 m=14
